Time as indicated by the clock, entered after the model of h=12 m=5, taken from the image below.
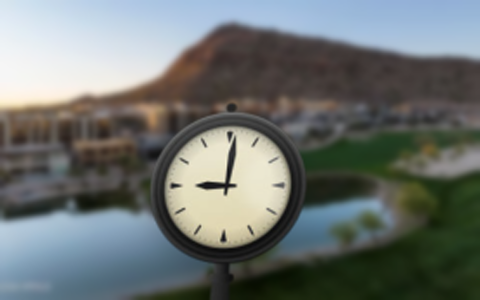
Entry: h=9 m=1
